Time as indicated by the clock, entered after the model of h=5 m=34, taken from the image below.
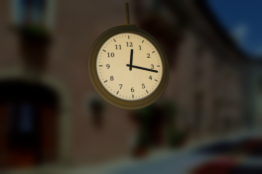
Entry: h=12 m=17
